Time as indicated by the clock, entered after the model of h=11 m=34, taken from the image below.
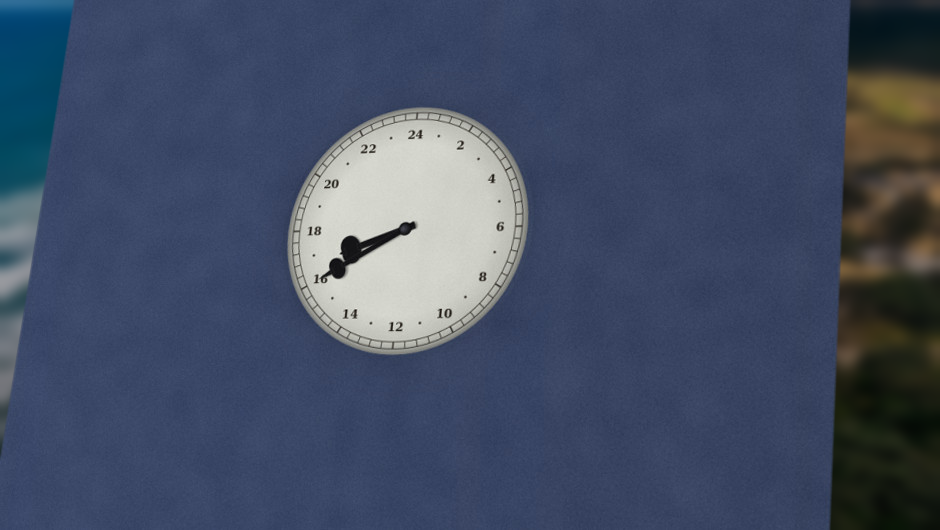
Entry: h=16 m=40
